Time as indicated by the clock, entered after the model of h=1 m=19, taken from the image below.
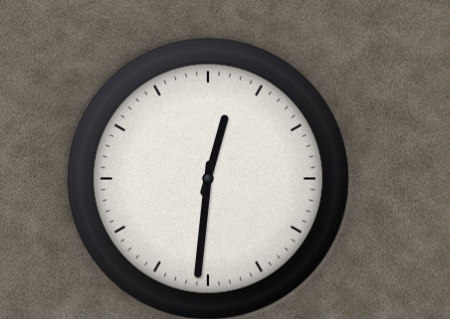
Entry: h=12 m=31
